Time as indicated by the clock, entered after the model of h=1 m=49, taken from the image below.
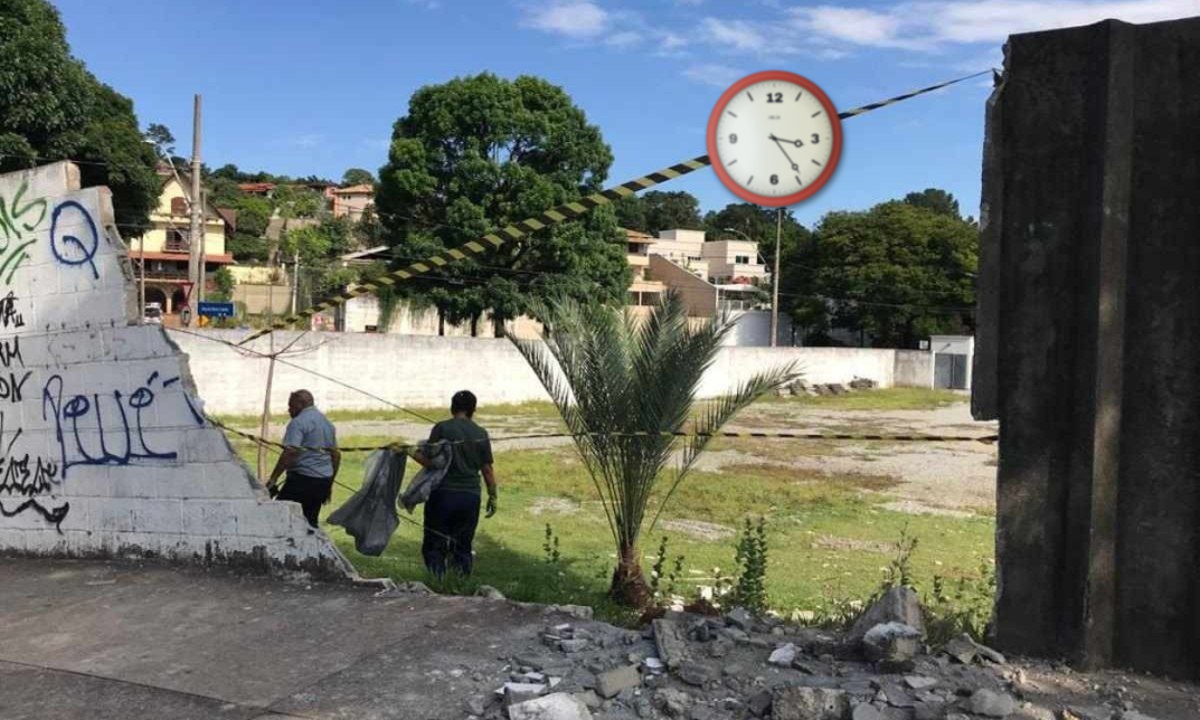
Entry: h=3 m=24
